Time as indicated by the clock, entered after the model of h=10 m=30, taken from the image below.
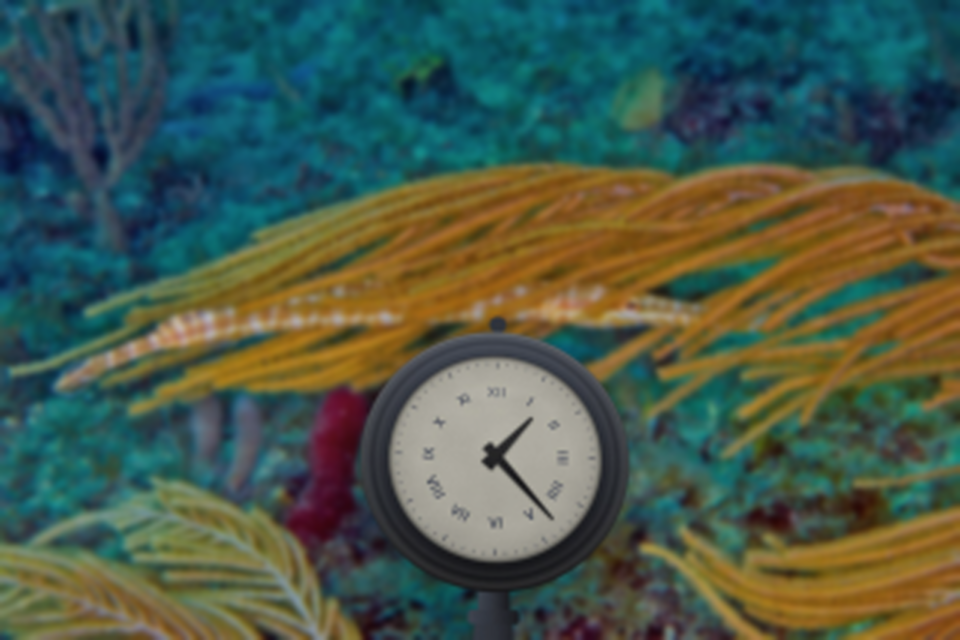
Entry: h=1 m=23
